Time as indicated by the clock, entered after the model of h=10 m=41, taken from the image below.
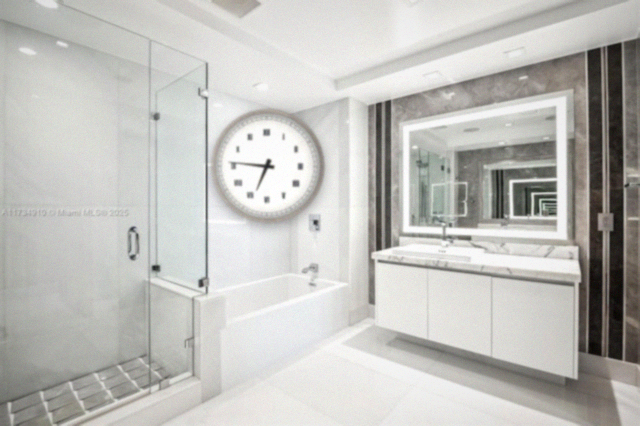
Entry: h=6 m=46
